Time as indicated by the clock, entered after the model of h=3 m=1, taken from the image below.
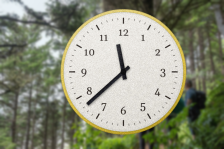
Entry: h=11 m=38
